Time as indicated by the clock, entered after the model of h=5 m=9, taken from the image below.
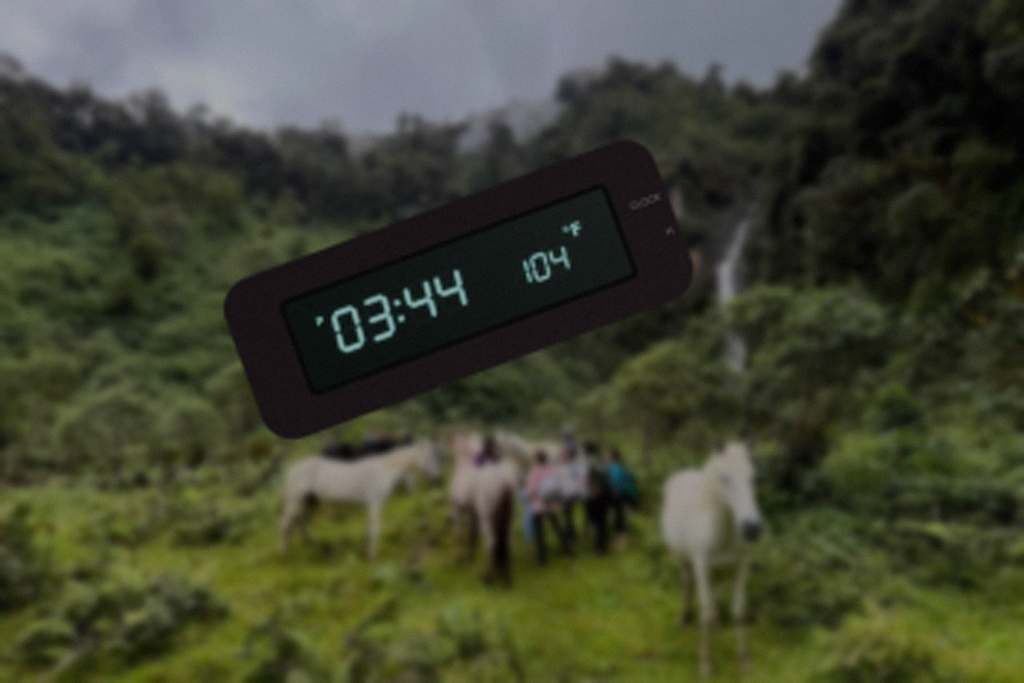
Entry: h=3 m=44
